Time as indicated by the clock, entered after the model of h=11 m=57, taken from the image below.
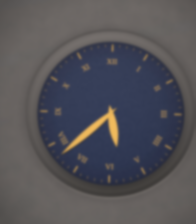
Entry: h=5 m=38
